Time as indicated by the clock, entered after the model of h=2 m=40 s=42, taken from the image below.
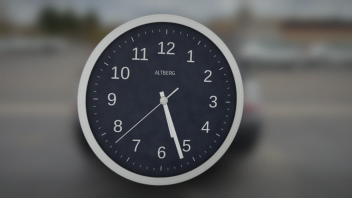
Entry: h=5 m=26 s=38
